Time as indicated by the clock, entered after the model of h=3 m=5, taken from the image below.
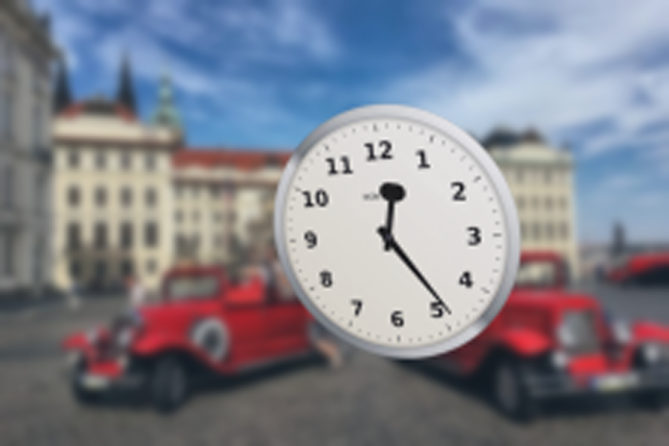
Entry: h=12 m=24
